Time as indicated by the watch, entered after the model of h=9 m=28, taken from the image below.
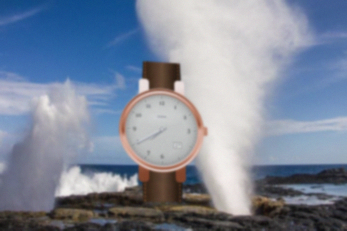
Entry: h=7 m=40
